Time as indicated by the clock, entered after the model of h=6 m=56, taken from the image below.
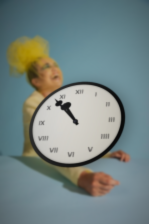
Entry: h=10 m=53
